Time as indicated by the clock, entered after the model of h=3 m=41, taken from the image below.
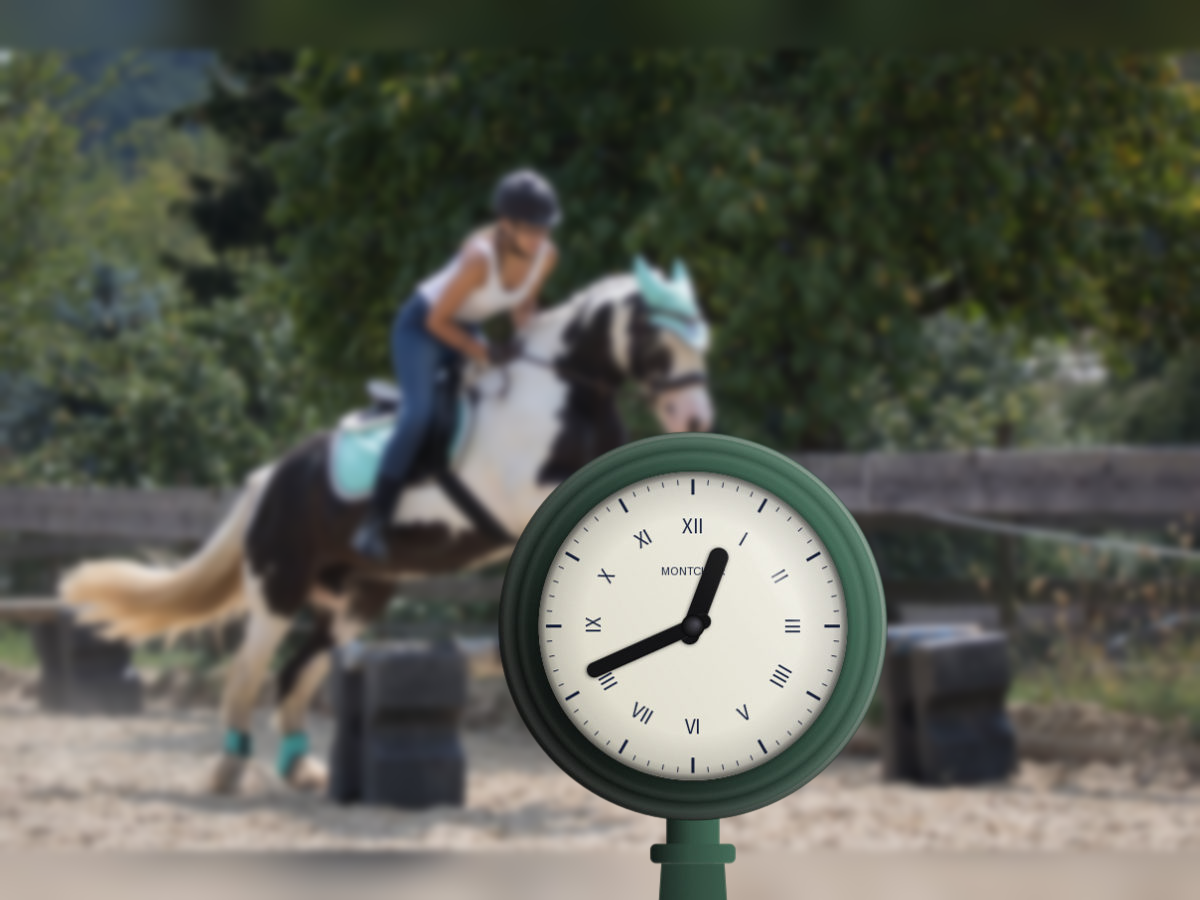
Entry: h=12 m=41
